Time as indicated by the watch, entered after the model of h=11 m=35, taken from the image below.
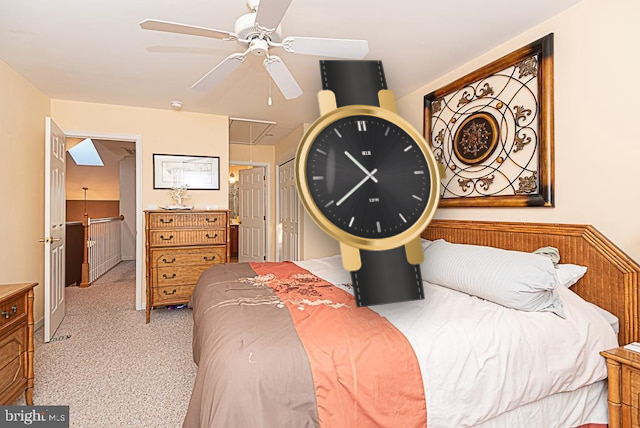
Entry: h=10 m=39
